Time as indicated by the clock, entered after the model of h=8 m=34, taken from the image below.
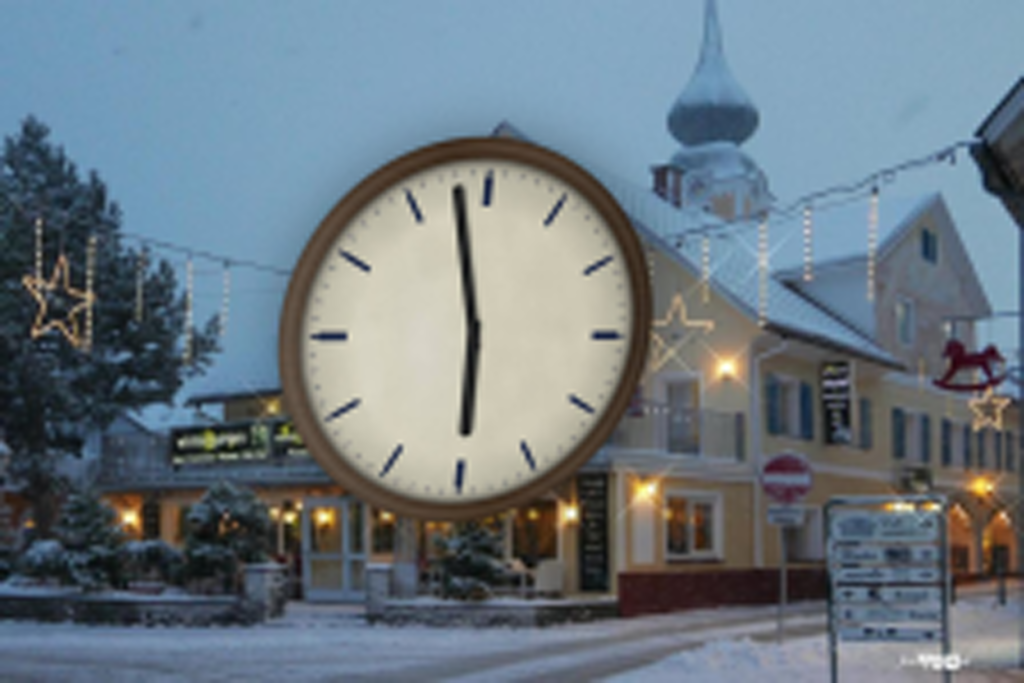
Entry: h=5 m=58
